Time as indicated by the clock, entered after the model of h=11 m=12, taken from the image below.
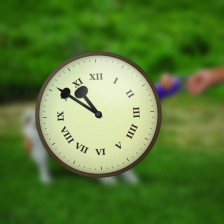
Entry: h=10 m=51
